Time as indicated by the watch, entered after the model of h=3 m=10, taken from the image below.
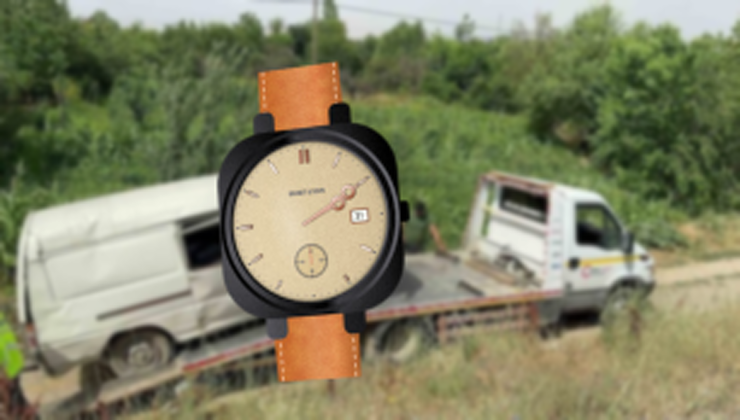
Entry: h=2 m=10
